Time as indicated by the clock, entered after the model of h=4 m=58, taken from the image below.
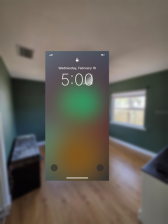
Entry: h=5 m=0
